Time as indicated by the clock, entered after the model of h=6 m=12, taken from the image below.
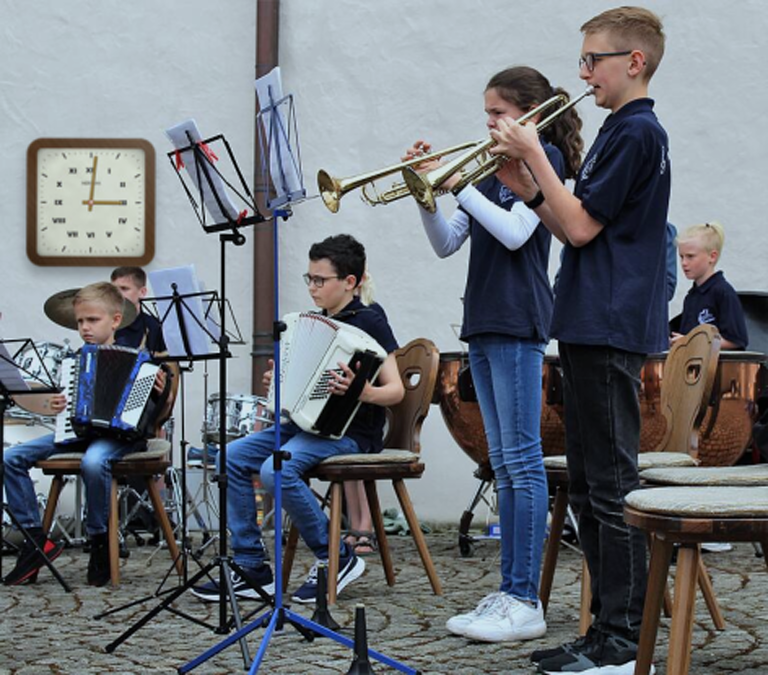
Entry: h=3 m=1
